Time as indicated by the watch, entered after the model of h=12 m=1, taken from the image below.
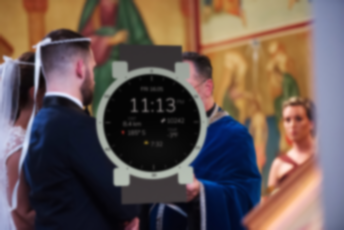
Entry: h=11 m=13
